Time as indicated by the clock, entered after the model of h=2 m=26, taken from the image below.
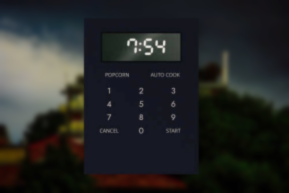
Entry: h=7 m=54
